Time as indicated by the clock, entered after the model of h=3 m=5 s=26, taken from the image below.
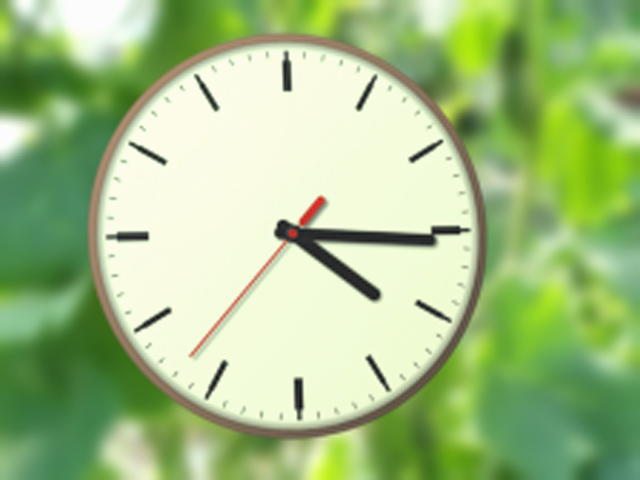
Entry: h=4 m=15 s=37
